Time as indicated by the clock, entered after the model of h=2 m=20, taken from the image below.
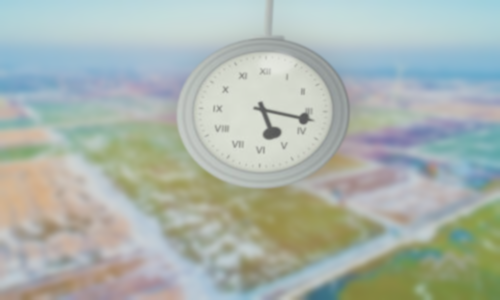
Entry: h=5 m=17
